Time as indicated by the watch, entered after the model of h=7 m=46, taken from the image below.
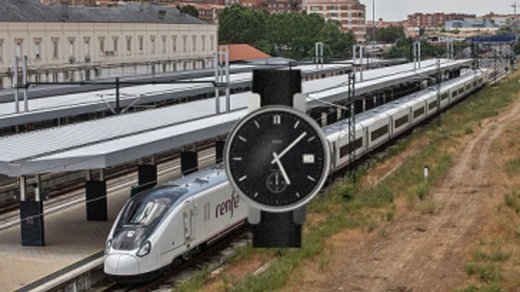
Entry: h=5 m=8
